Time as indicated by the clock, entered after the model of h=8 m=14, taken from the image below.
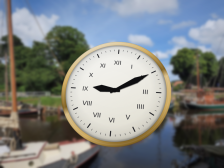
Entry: h=9 m=10
